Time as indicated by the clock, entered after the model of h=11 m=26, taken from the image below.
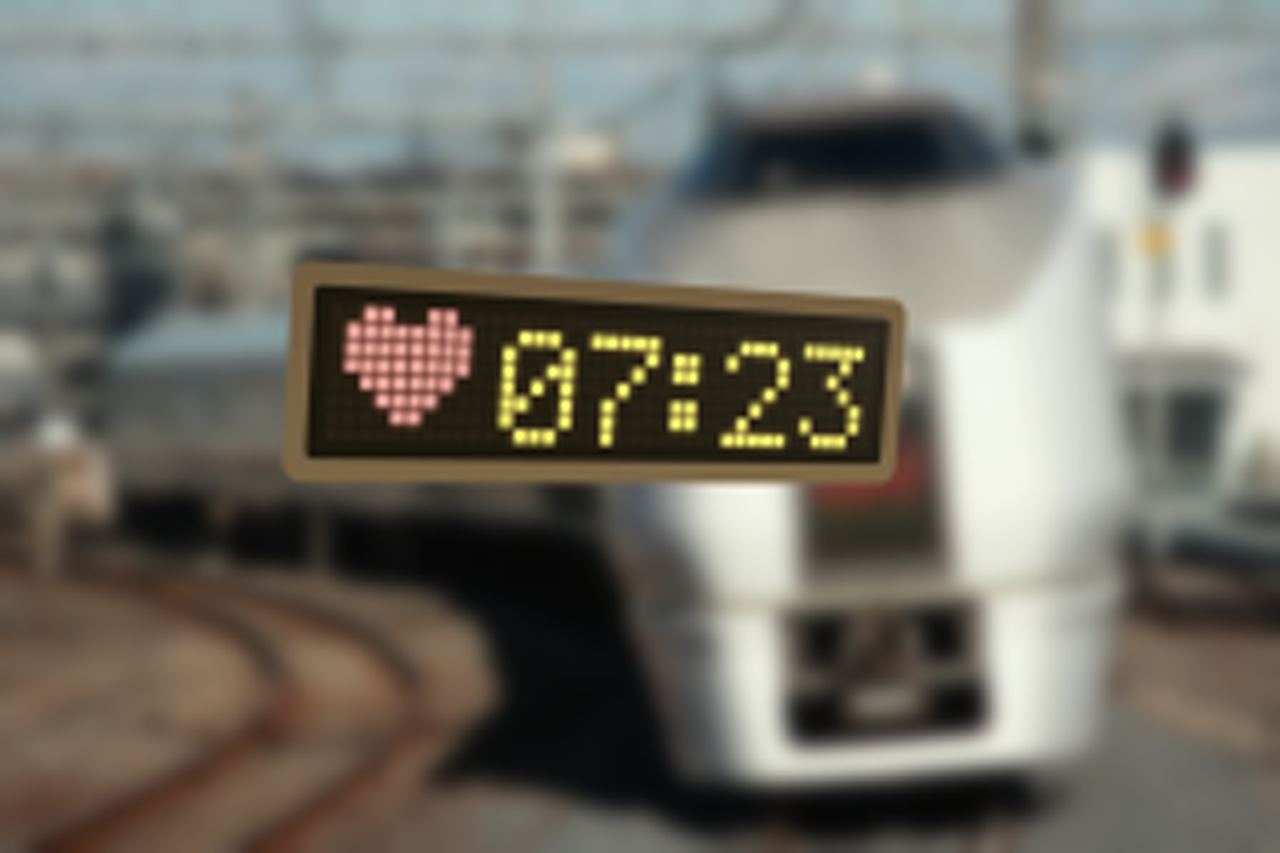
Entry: h=7 m=23
